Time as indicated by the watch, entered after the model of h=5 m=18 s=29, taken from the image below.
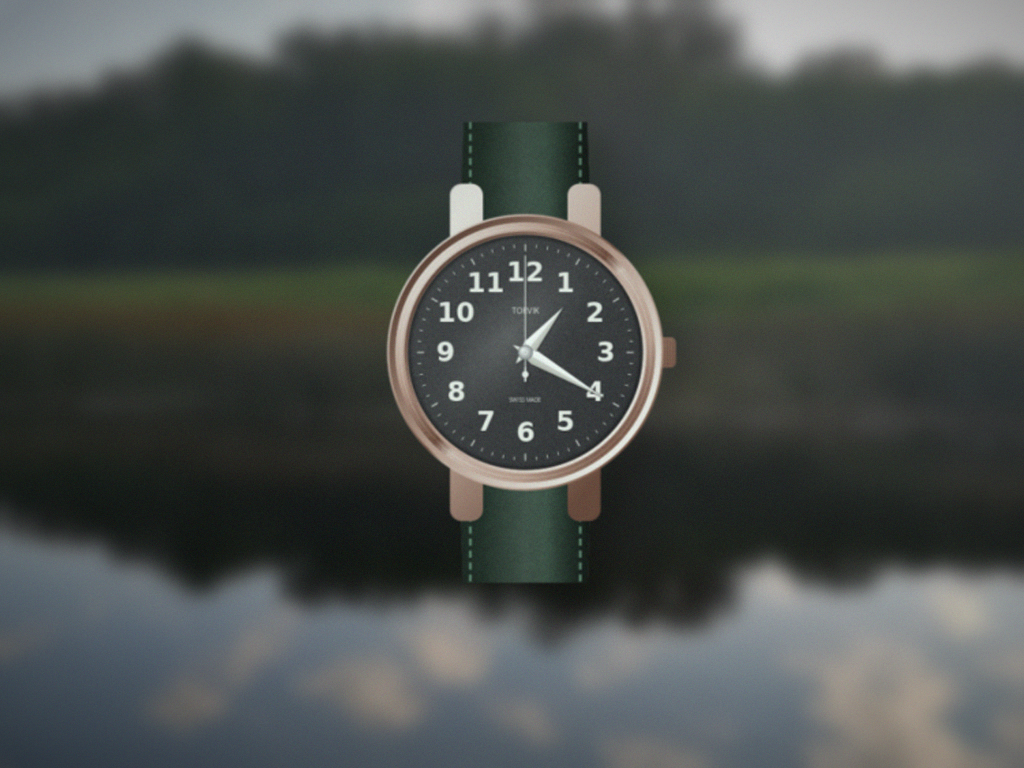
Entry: h=1 m=20 s=0
